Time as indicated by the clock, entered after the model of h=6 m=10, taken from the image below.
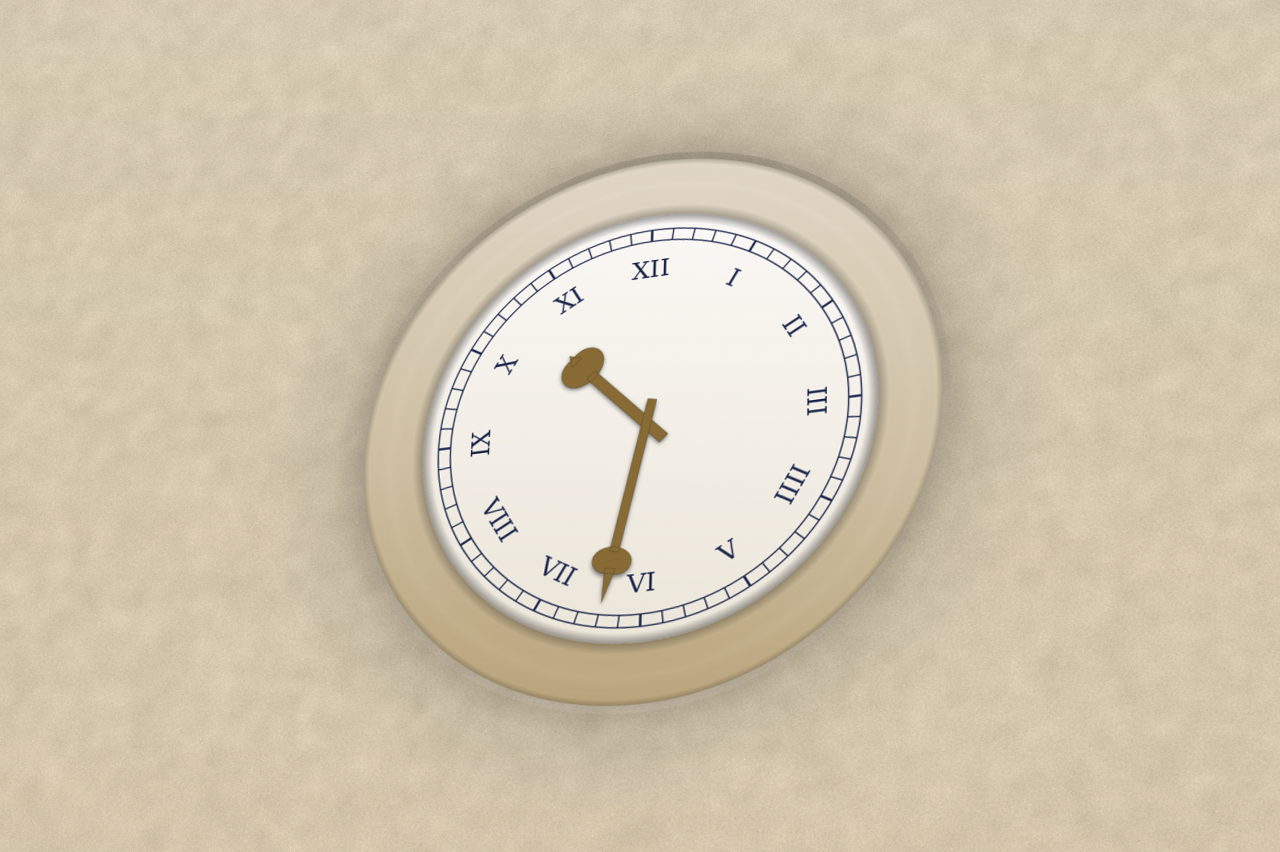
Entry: h=10 m=32
